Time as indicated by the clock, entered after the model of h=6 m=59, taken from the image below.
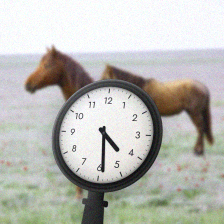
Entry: h=4 m=29
